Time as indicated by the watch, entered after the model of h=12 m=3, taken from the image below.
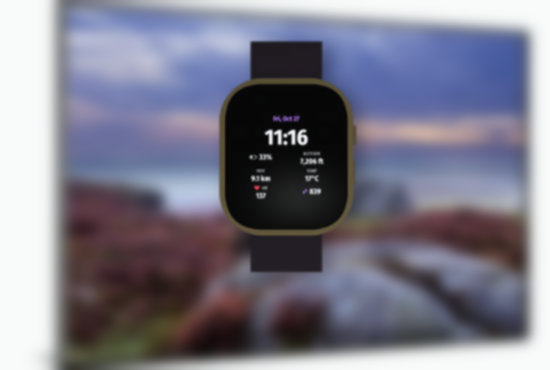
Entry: h=11 m=16
